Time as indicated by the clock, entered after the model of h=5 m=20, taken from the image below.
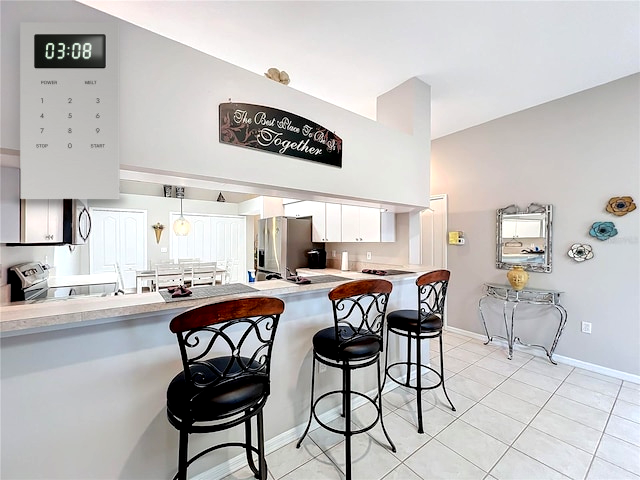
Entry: h=3 m=8
